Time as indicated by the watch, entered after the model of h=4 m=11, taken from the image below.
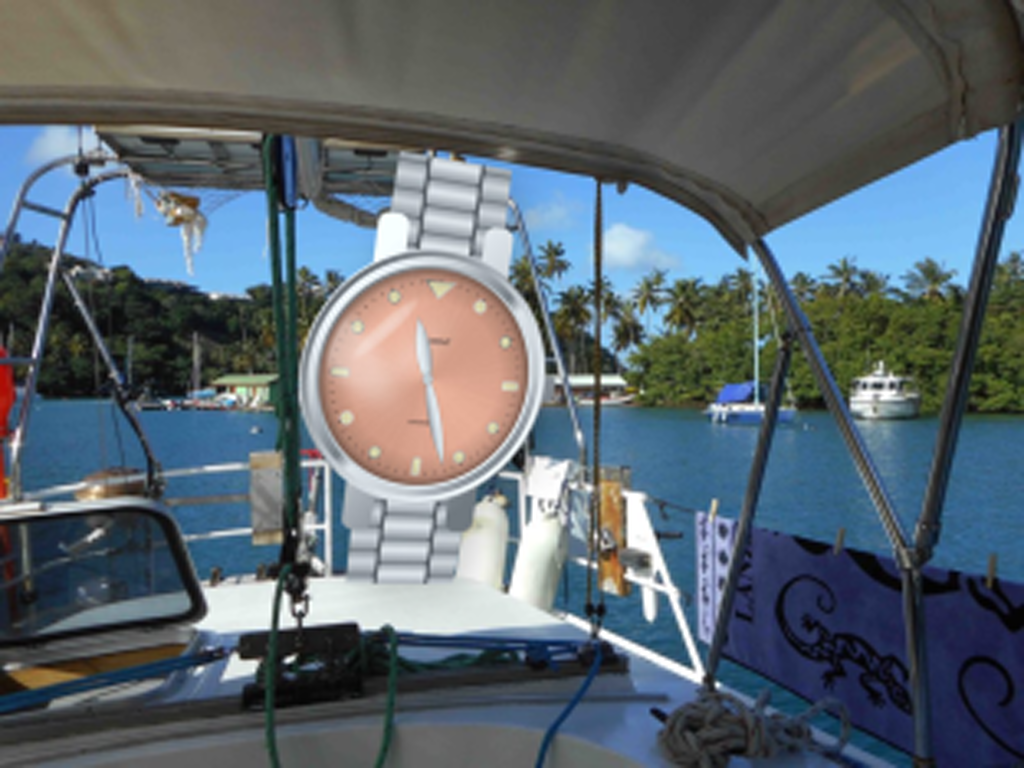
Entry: h=11 m=27
